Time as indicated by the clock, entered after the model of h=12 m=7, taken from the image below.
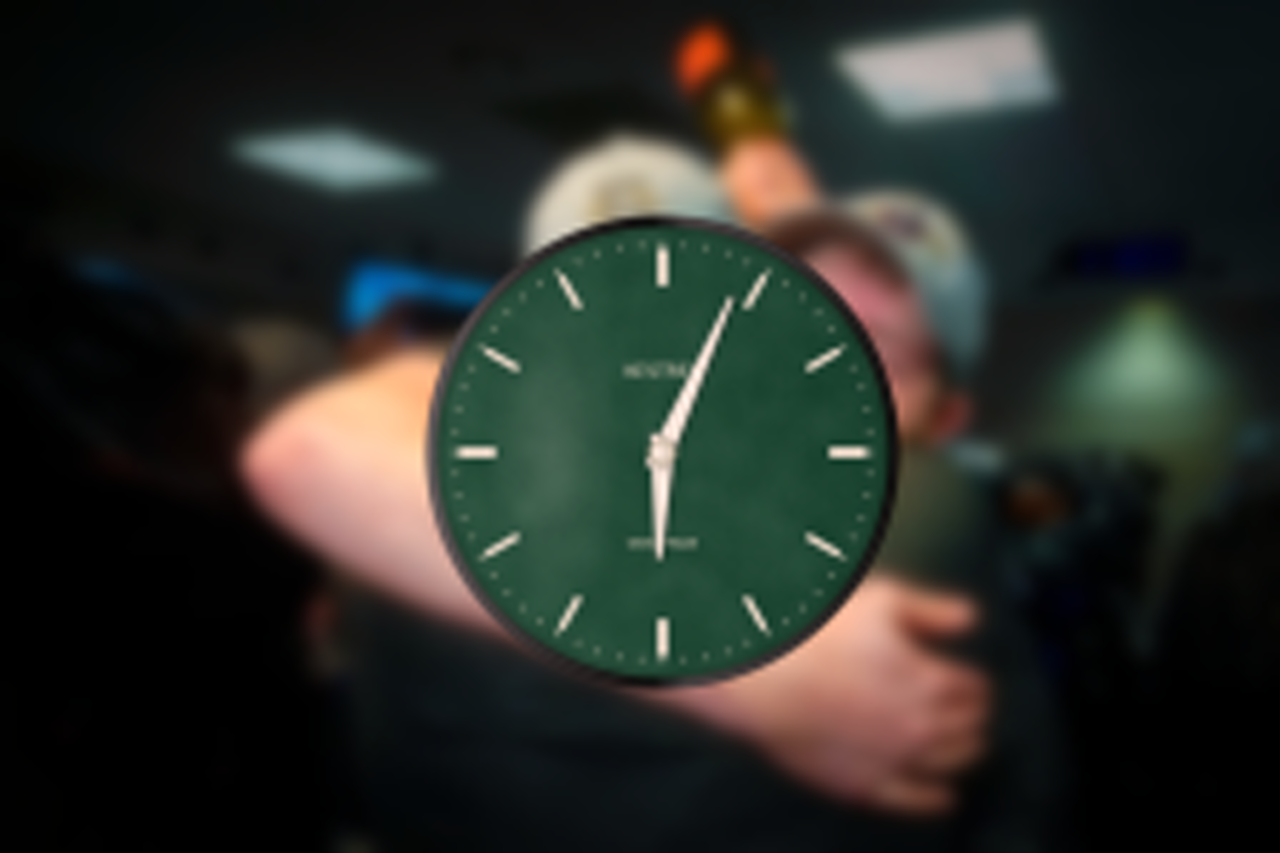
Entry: h=6 m=4
